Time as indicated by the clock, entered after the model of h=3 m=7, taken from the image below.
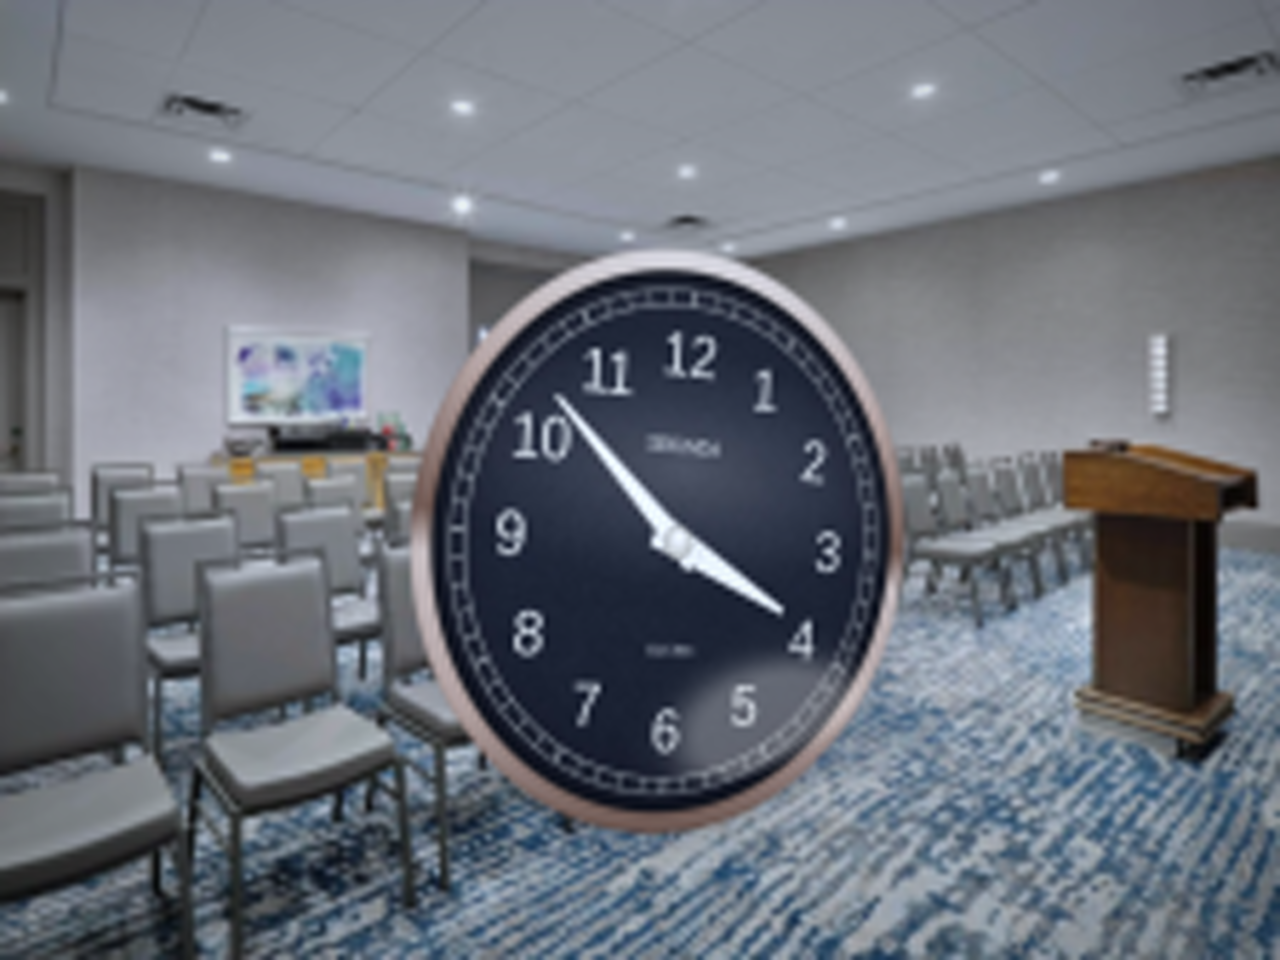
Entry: h=3 m=52
